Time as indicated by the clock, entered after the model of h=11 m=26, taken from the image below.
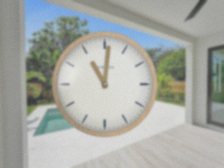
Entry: h=11 m=1
